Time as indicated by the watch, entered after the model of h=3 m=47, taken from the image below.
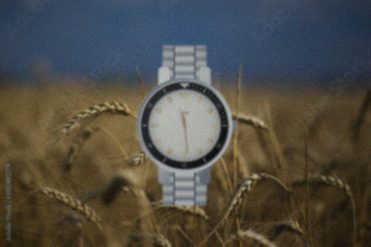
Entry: h=11 m=29
